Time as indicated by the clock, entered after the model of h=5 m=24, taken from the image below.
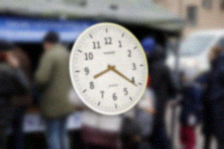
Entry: h=8 m=21
